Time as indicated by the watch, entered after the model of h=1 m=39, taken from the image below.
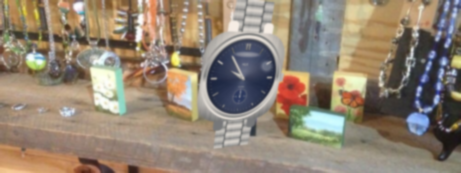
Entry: h=9 m=54
